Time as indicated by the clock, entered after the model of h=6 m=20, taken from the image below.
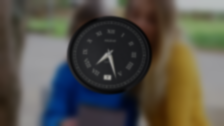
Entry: h=7 m=27
